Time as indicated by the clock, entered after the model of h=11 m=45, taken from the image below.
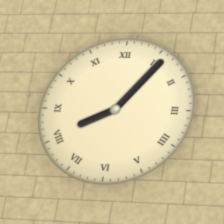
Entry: h=8 m=6
